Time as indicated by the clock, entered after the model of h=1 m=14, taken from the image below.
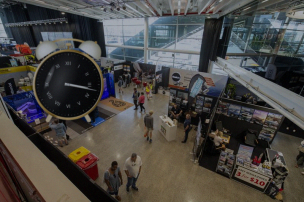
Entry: h=3 m=17
